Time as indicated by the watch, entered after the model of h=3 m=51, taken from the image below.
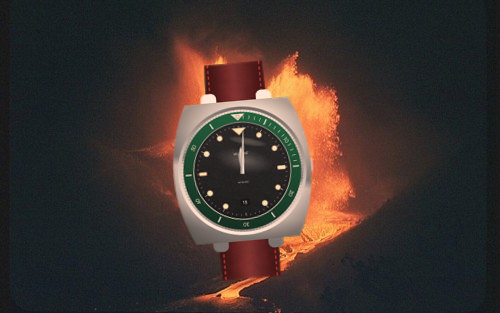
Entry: h=12 m=1
